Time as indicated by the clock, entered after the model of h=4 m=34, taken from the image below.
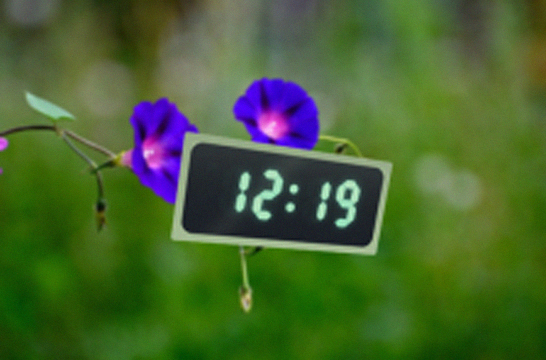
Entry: h=12 m=19
